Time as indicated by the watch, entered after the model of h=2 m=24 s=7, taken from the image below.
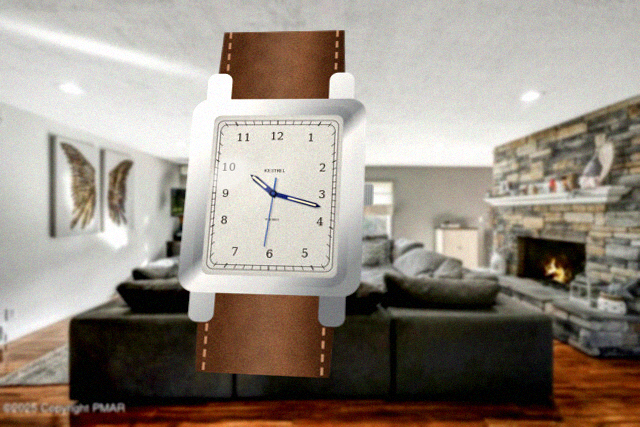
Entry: h=10 m=17 s=31
